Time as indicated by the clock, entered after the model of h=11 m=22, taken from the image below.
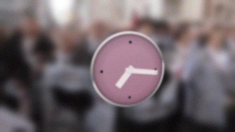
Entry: h=7 m=16
